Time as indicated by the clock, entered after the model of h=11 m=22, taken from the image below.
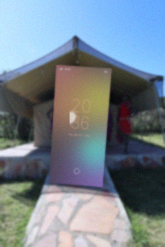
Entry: h=20 m=36
